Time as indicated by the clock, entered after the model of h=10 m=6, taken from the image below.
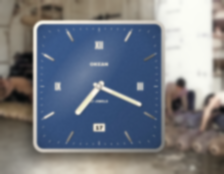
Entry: h=7 m=19
